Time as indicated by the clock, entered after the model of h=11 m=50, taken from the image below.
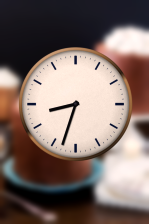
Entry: h=8 m=33
